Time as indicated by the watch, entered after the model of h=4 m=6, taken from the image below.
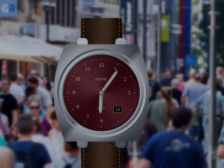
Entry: h=6 m=6
